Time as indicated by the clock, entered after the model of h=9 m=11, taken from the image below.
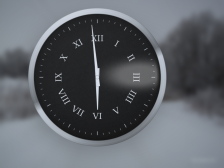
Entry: h=5 m=59
